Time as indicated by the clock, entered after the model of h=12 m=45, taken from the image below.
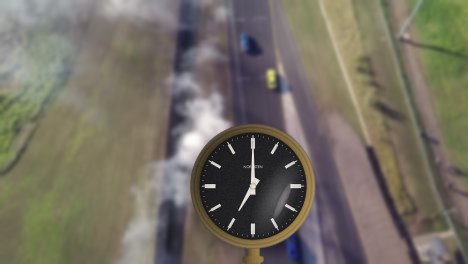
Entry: h=7 m=0
